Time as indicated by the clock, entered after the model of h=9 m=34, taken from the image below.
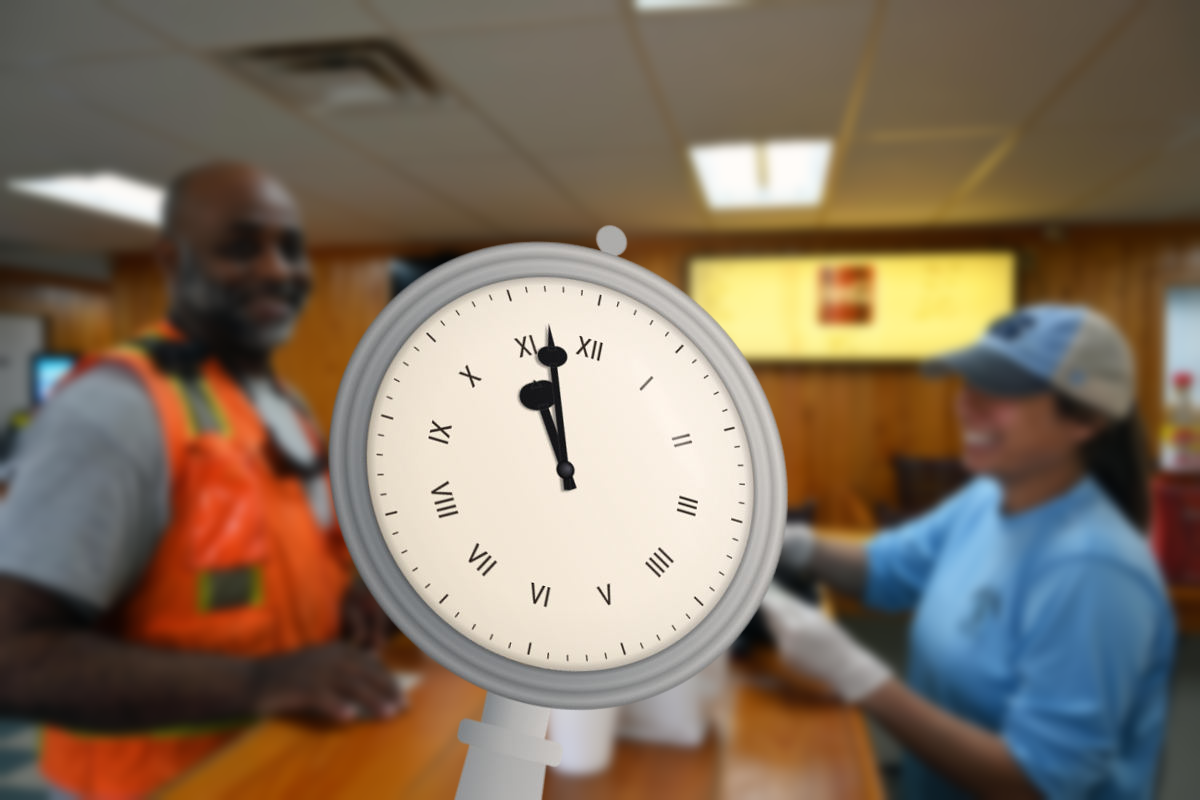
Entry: h=10 m=57
